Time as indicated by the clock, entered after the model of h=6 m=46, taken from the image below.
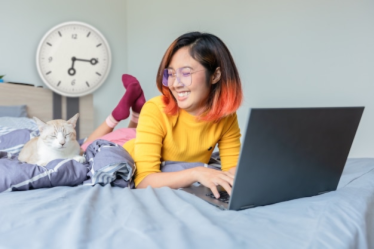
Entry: h=6 m=16
